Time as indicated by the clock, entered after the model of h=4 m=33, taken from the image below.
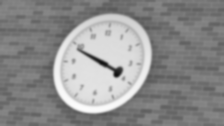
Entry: h=3 m=49
